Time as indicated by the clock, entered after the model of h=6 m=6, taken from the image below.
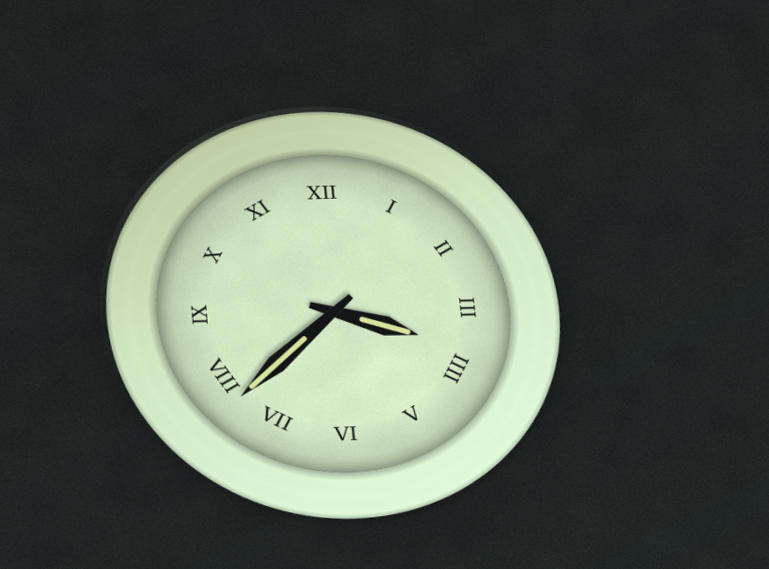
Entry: h=3 m=38
